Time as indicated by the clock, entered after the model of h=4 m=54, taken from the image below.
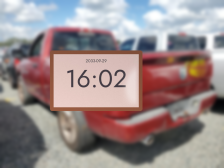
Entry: h=16 m=2
